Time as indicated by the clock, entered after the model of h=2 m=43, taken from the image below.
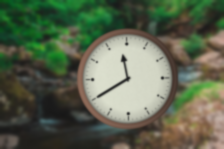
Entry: h=11 m=40
